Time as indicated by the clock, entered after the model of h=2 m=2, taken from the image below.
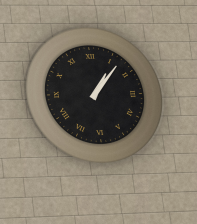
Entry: h=1 m=7
